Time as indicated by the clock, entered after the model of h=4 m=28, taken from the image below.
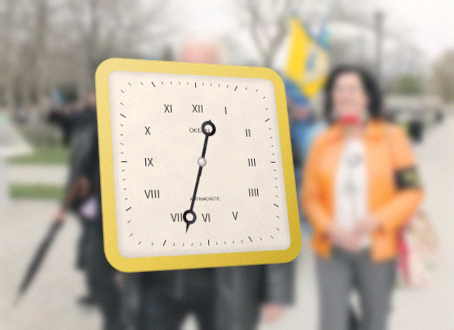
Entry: h=12 m=33
